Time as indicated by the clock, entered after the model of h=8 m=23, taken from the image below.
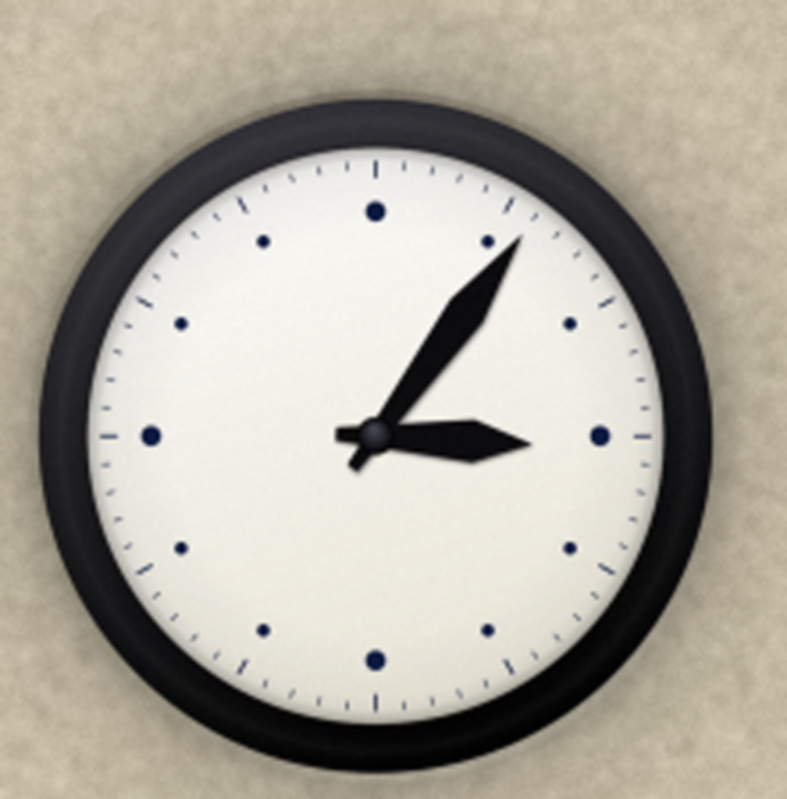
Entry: h=3 m=6
